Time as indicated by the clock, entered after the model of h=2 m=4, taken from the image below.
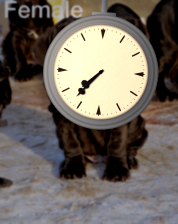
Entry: h=7 m=37
